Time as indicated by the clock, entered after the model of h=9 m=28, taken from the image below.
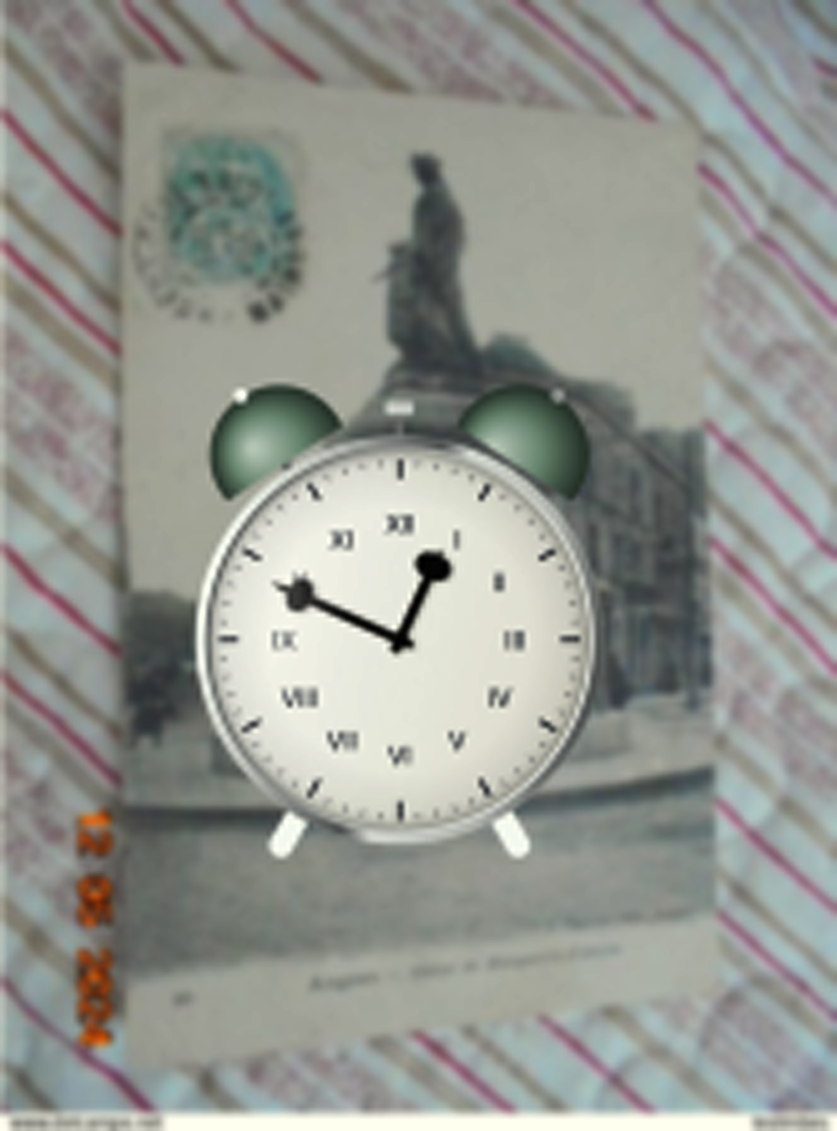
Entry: h=12 m=49
